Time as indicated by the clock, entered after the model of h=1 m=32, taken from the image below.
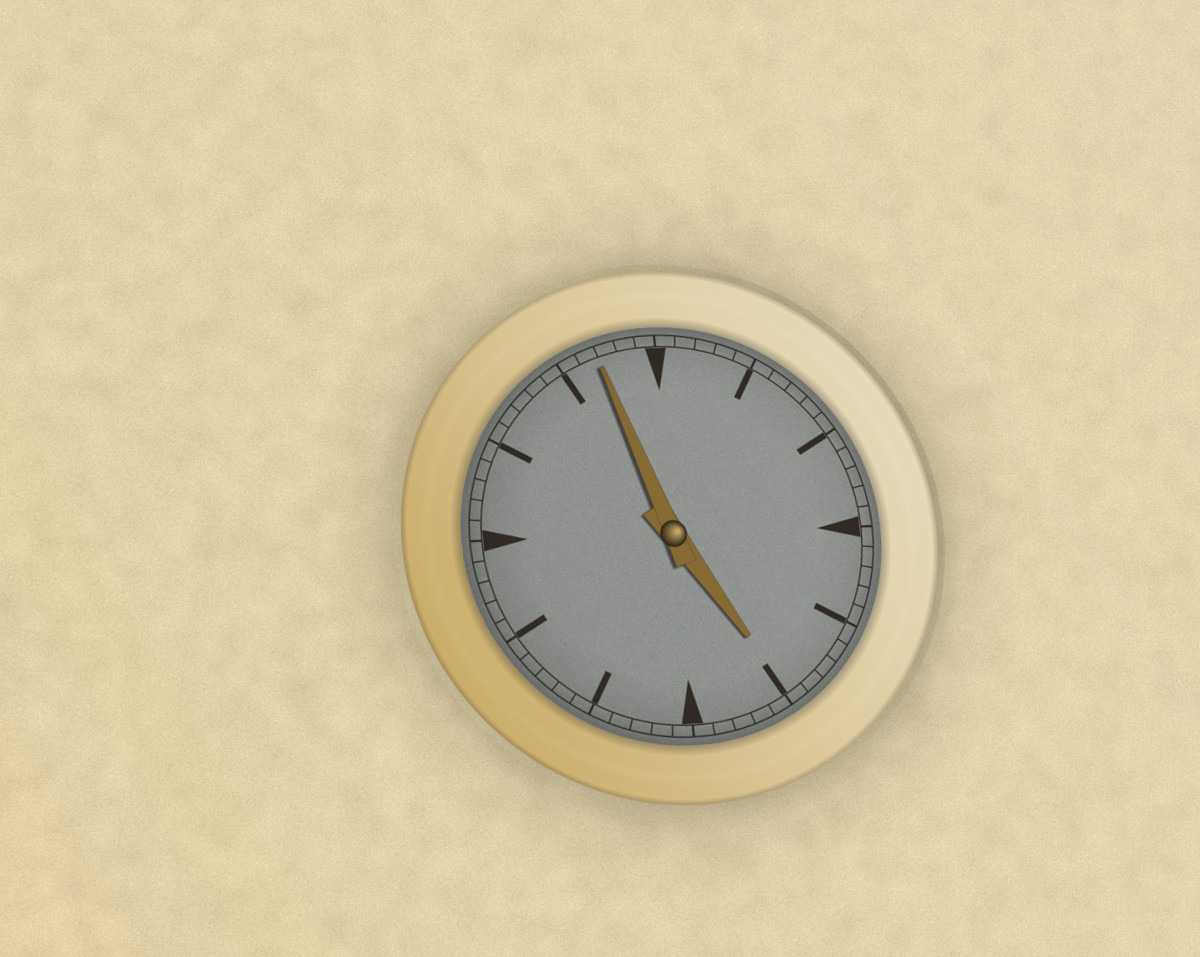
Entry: h=4 m=57
